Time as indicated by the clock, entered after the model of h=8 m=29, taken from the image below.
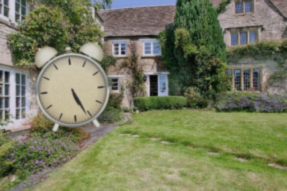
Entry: h=5 m=26
